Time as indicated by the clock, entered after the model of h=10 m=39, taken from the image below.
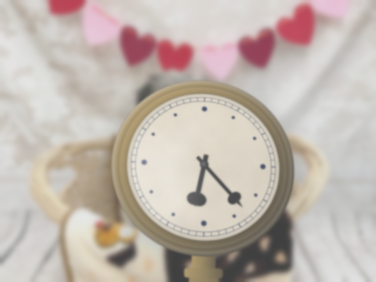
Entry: h=6 m=23
